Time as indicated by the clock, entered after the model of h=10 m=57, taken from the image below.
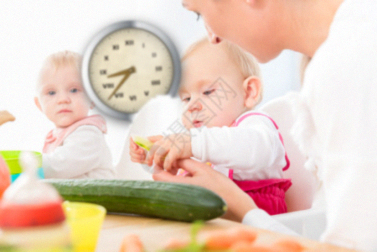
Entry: h=8 m=37
